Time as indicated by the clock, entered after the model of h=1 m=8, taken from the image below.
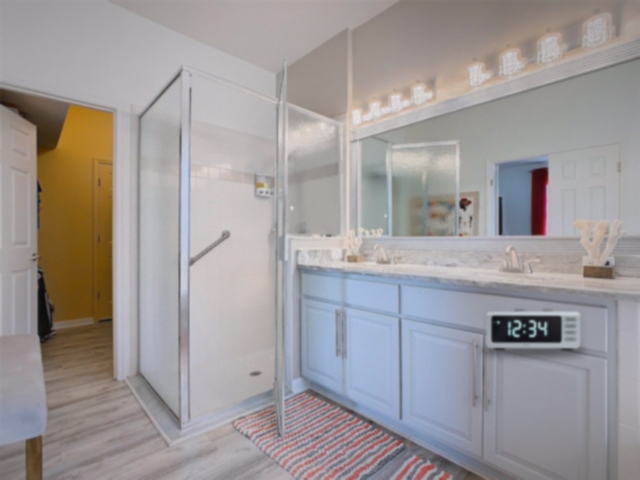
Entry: h=12 m=34
